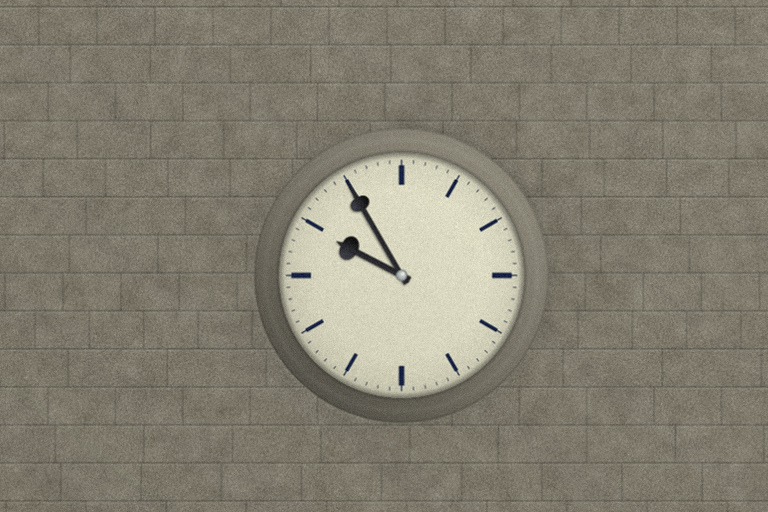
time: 9:55
